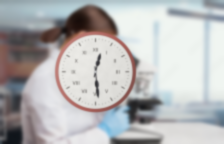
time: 12:29
